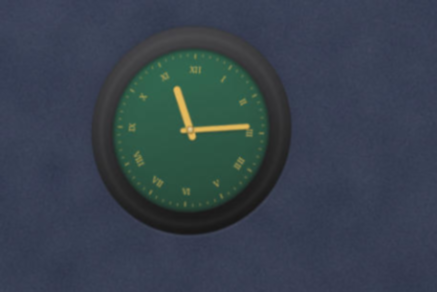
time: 11:14
